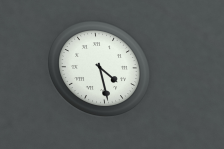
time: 4:29
